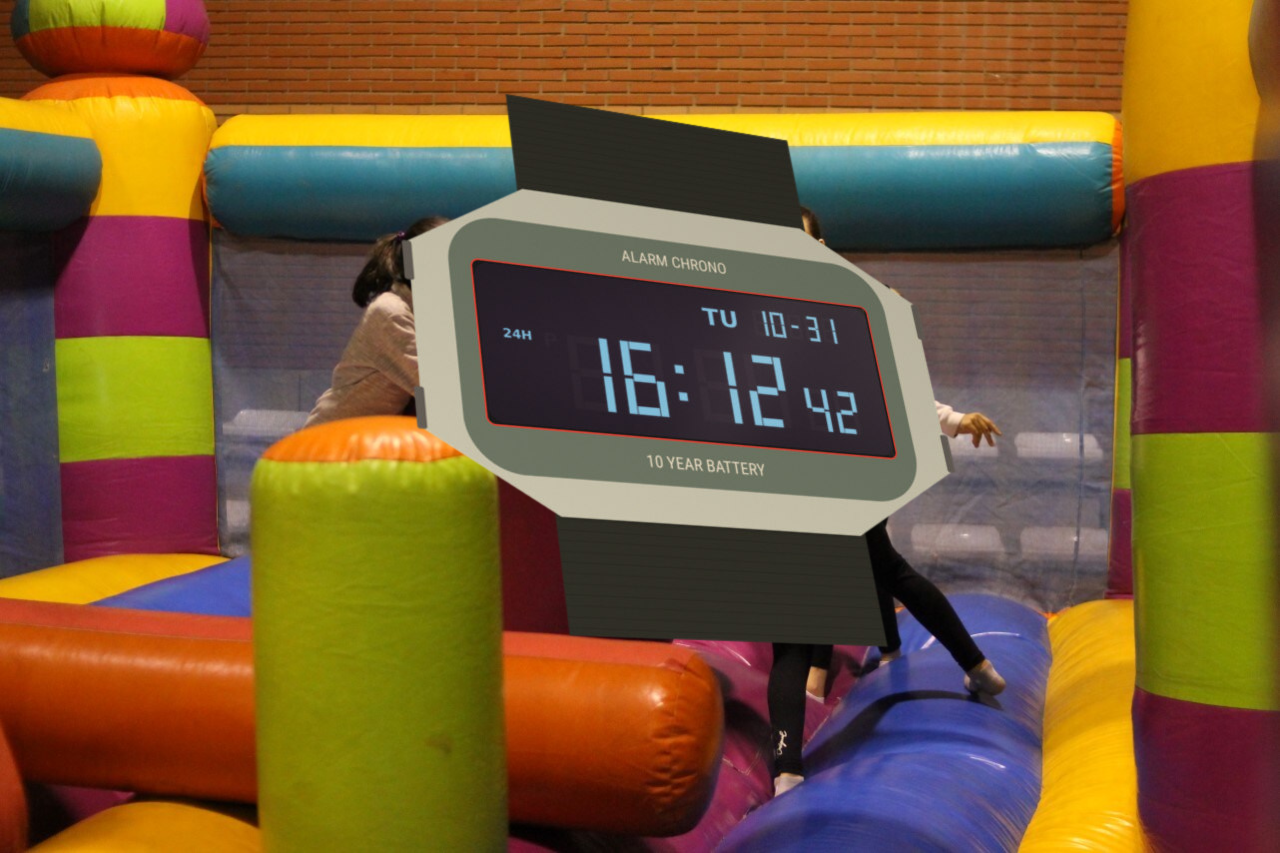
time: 16:12:42
